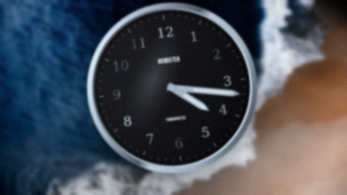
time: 4:17
